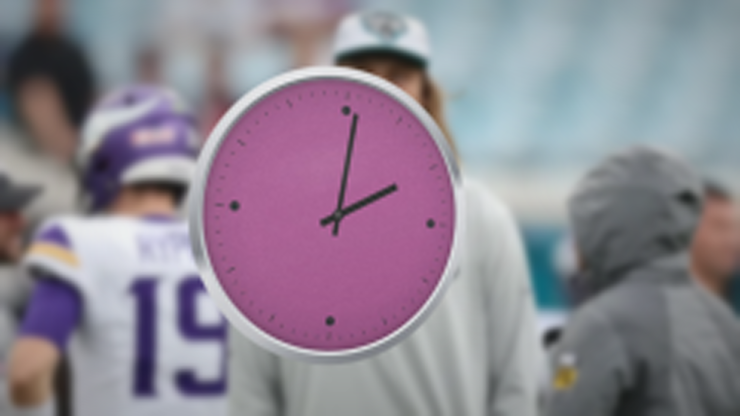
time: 2:01
